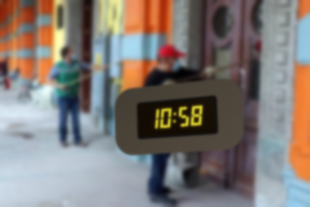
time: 10:58
